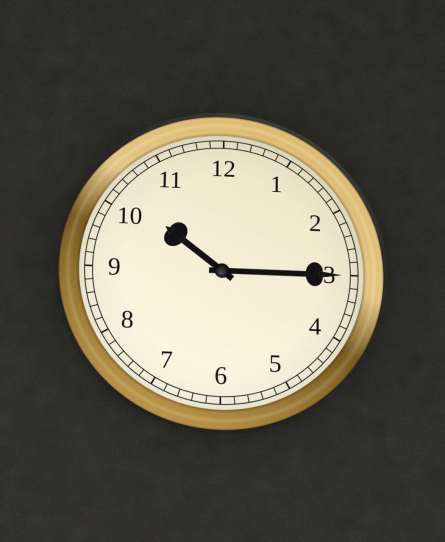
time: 10:15
